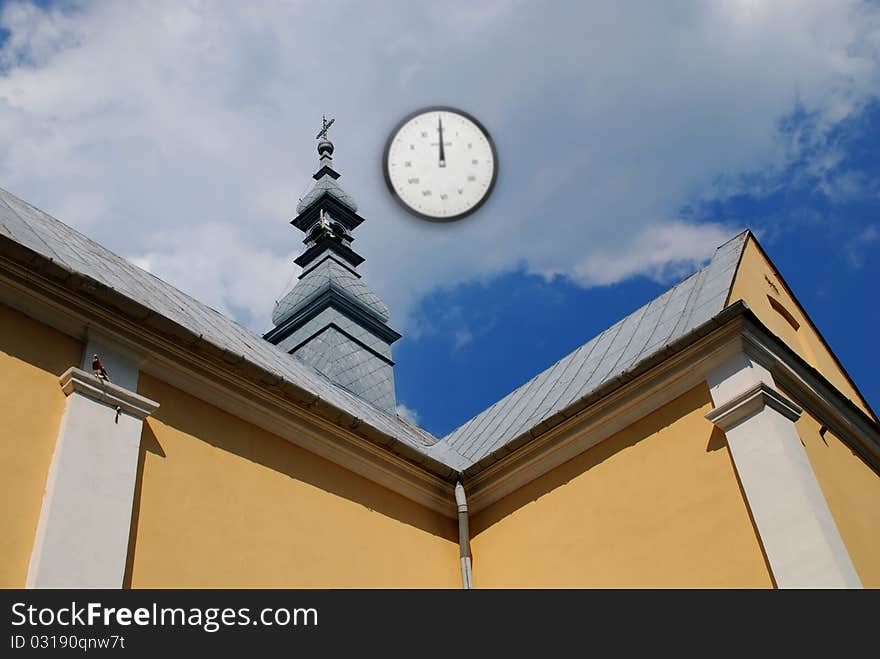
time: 12:00
